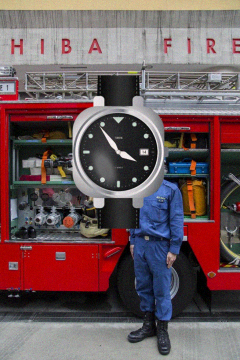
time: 3:54
